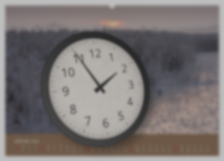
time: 1:55
